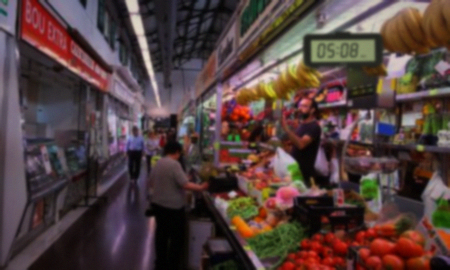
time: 5:08
